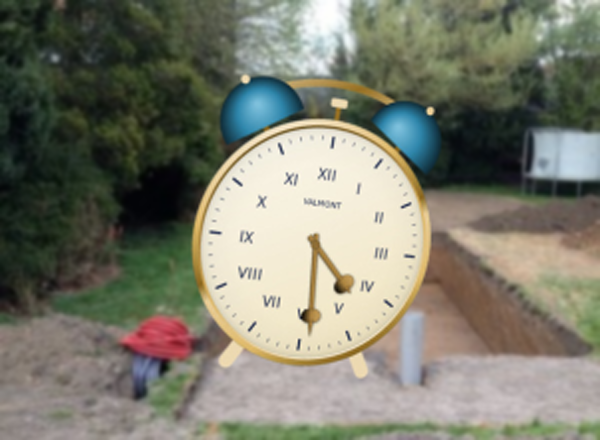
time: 4:29
